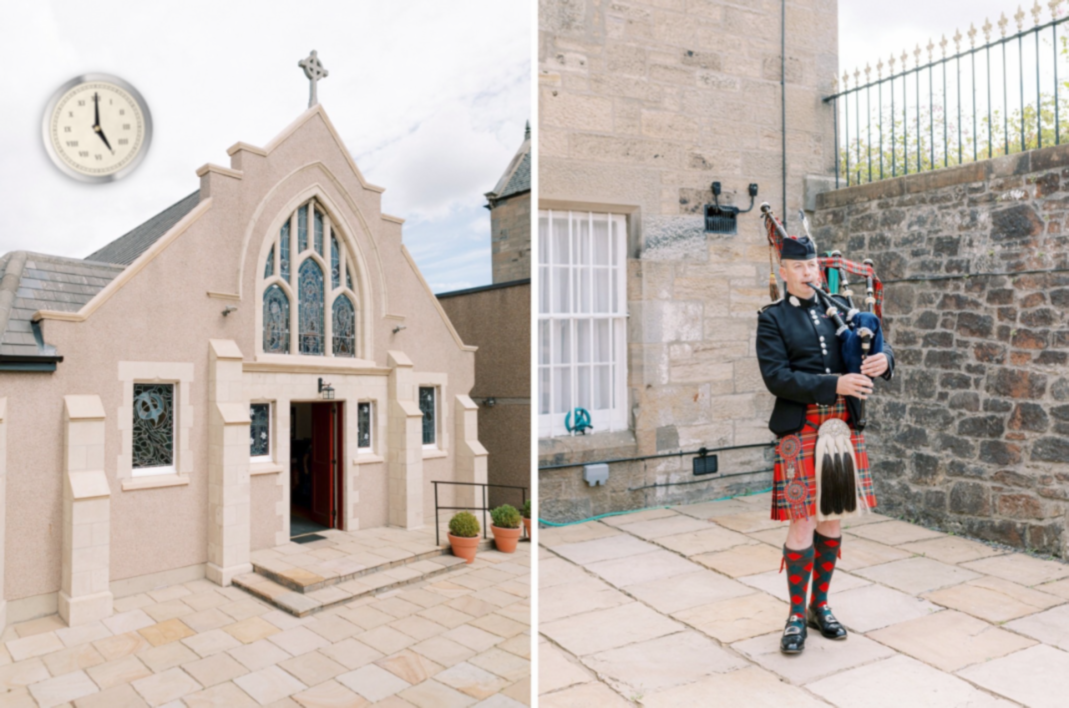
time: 5:00
